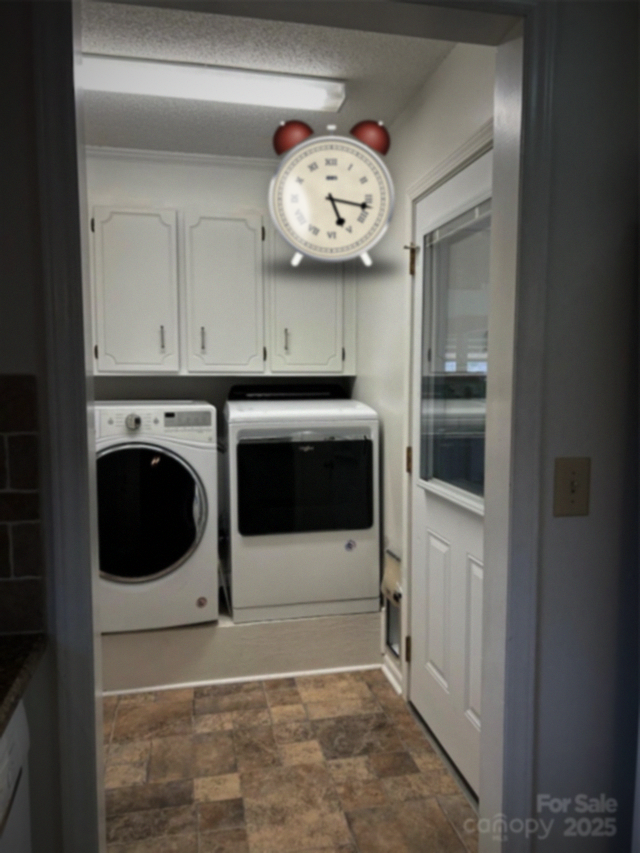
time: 5:17
